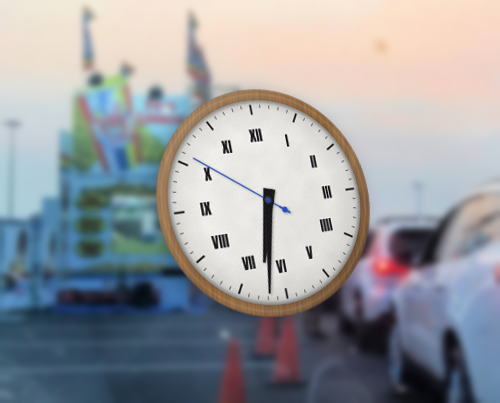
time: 6:31:51
